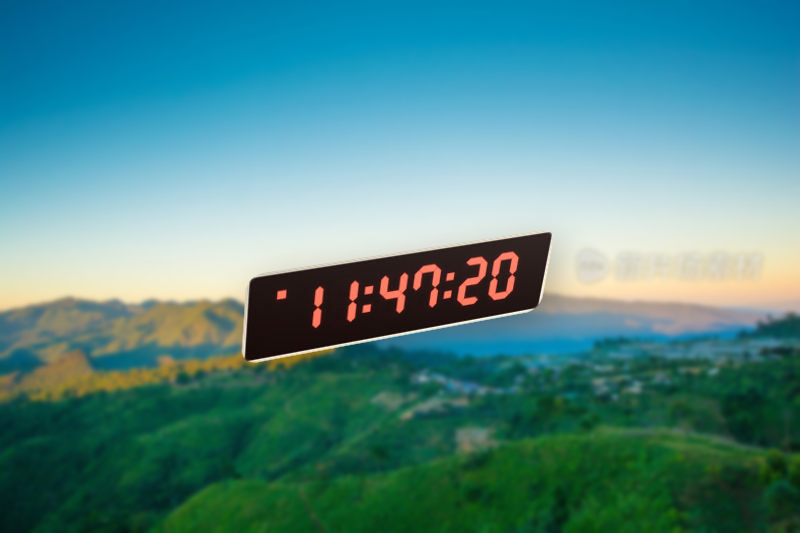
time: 11:47:20
